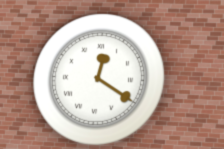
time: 12:20
